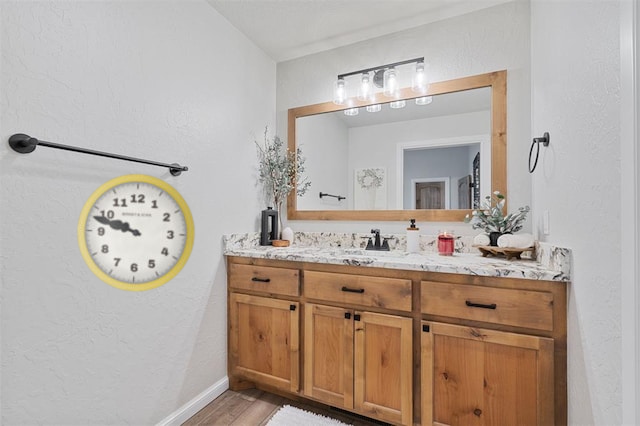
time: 9:48
